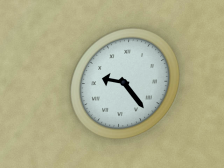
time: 9:23
